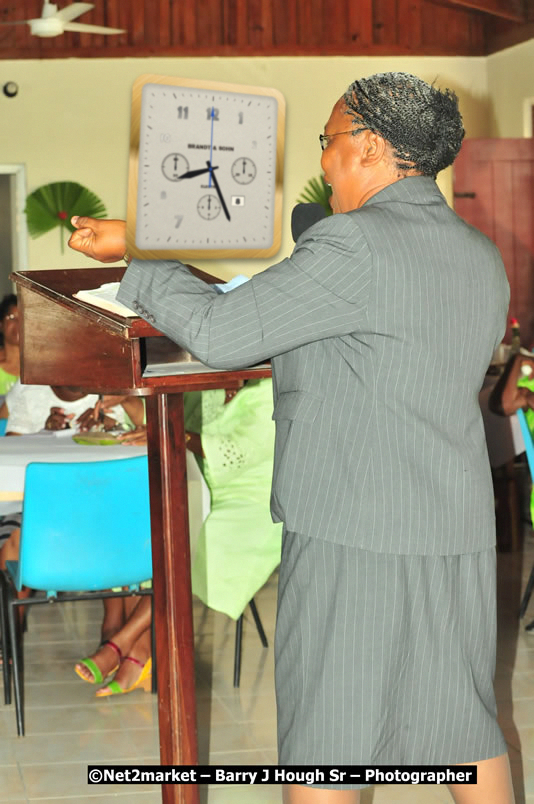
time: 8:26
